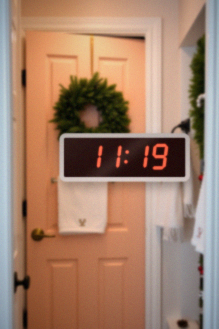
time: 11:19
